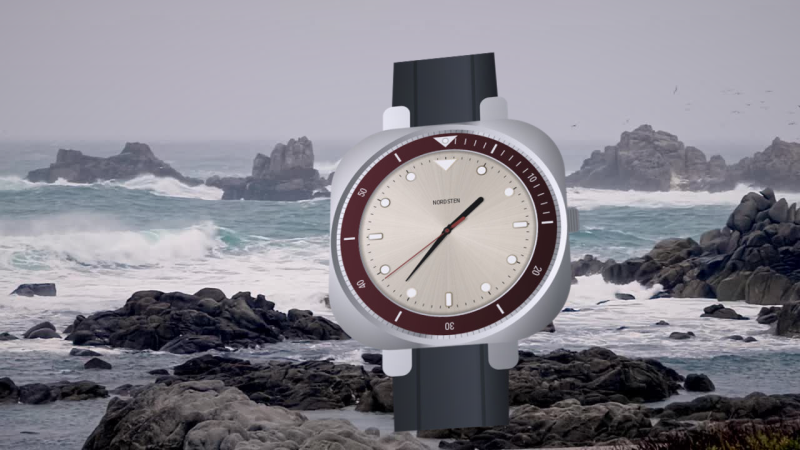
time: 1:36:39
